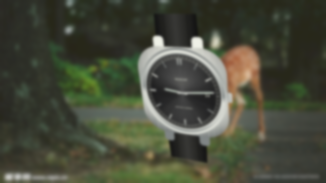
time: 9:14
